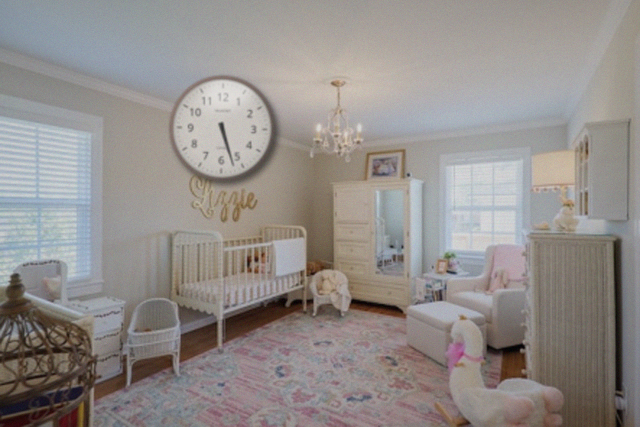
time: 5:27
